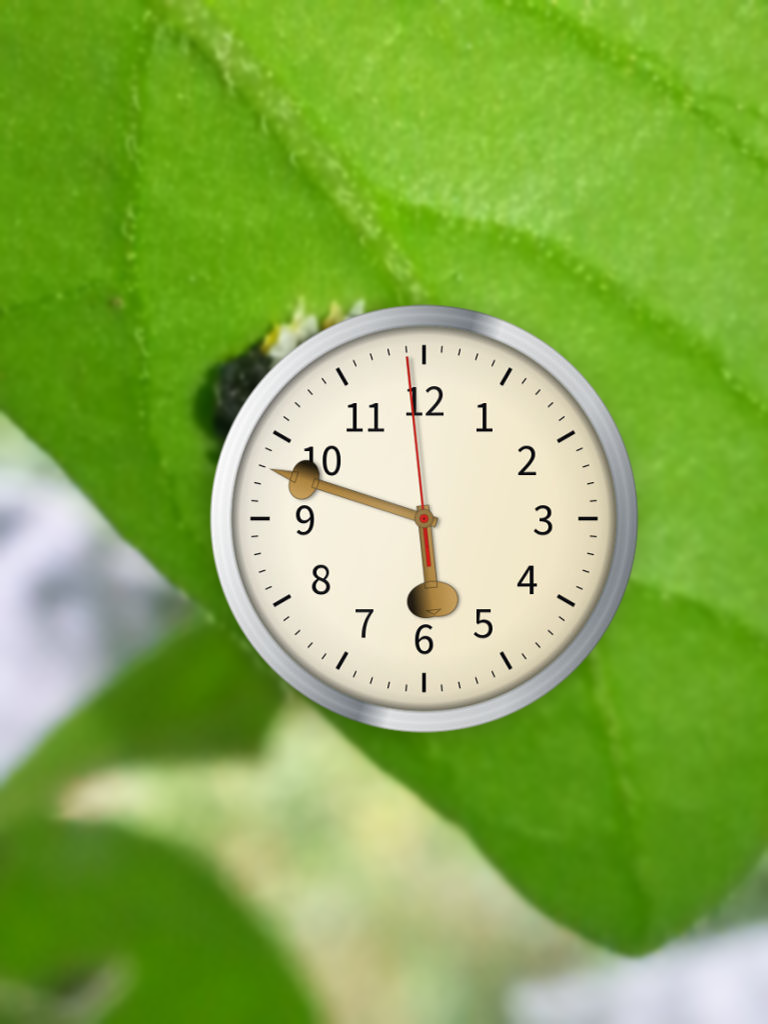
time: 5:47:59
